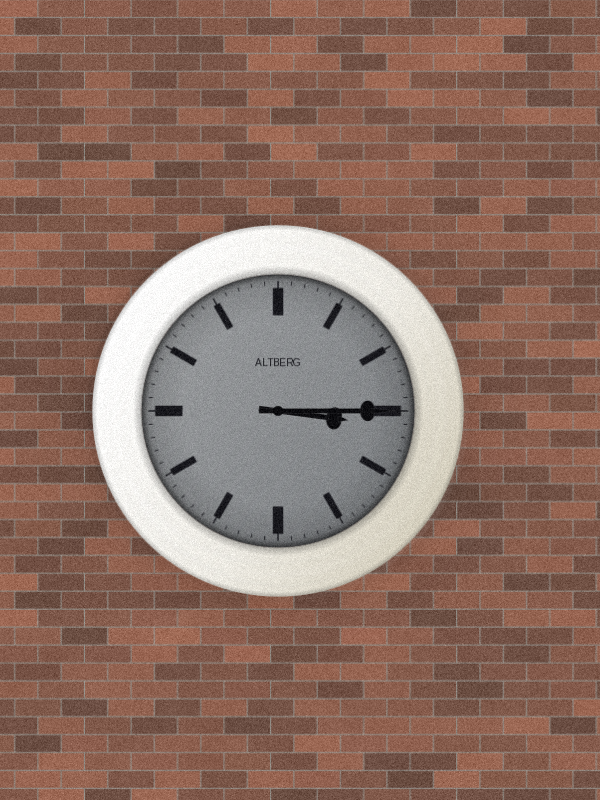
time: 3:15
